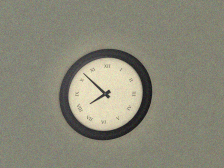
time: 7:52
